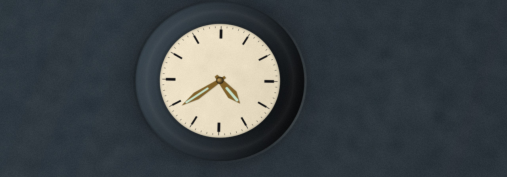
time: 4:39
